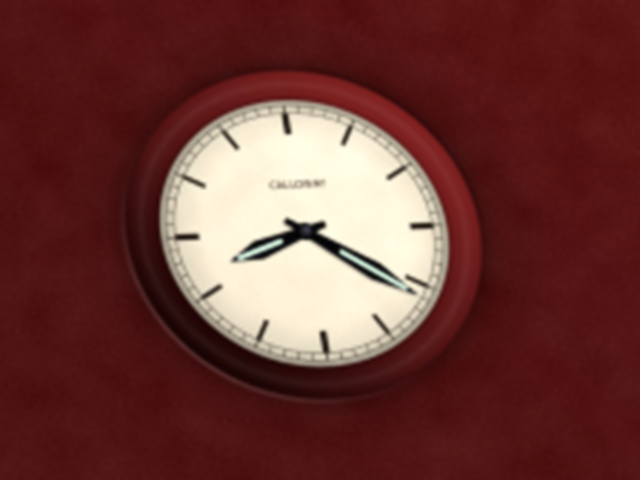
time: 8:21
